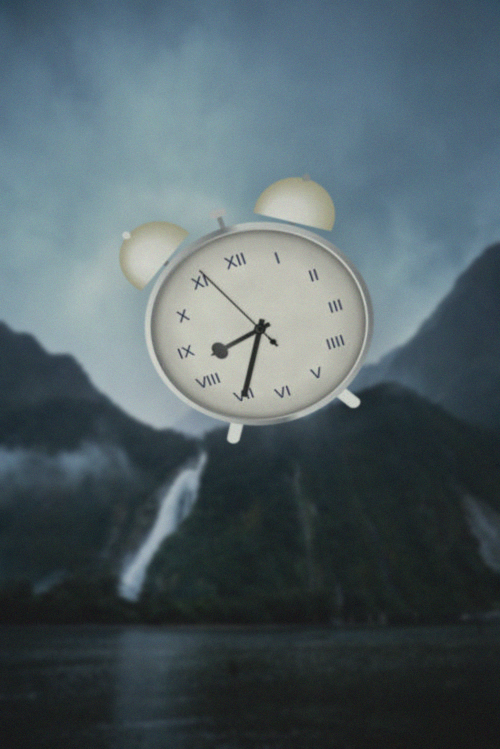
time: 8:34:56
